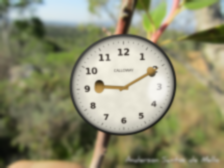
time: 9:10
